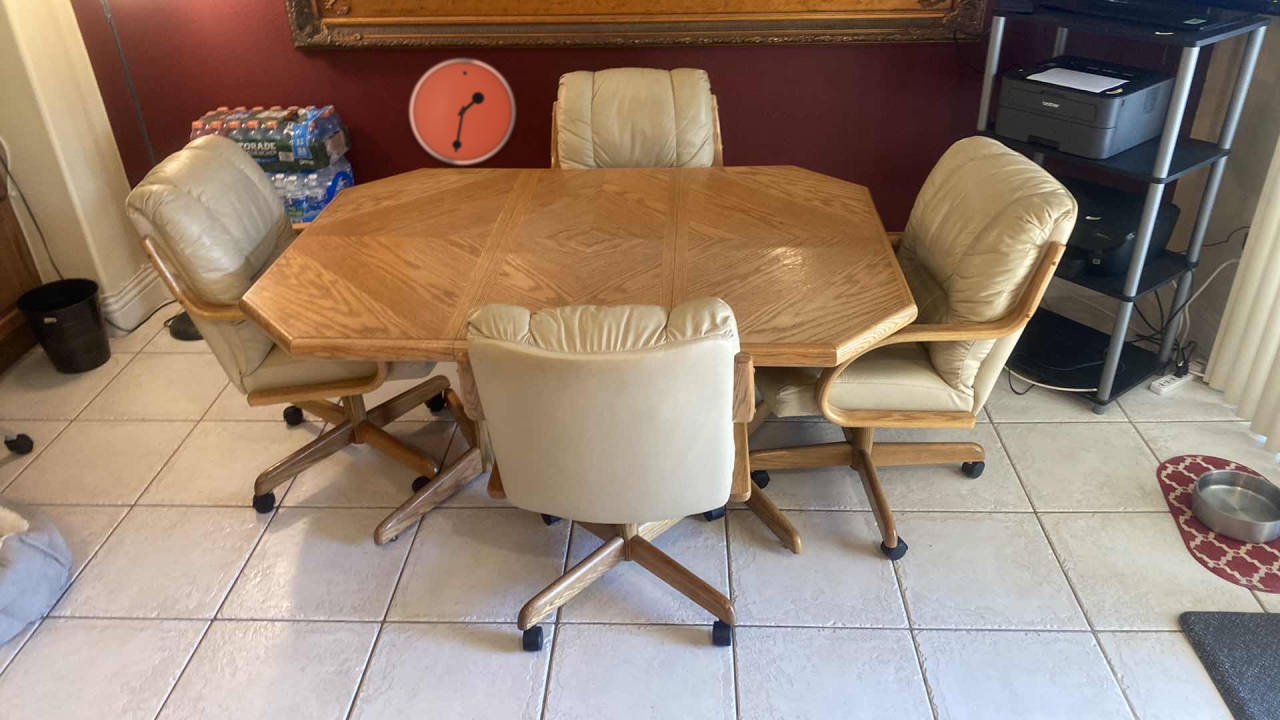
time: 1:31
